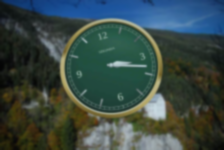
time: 3:18
